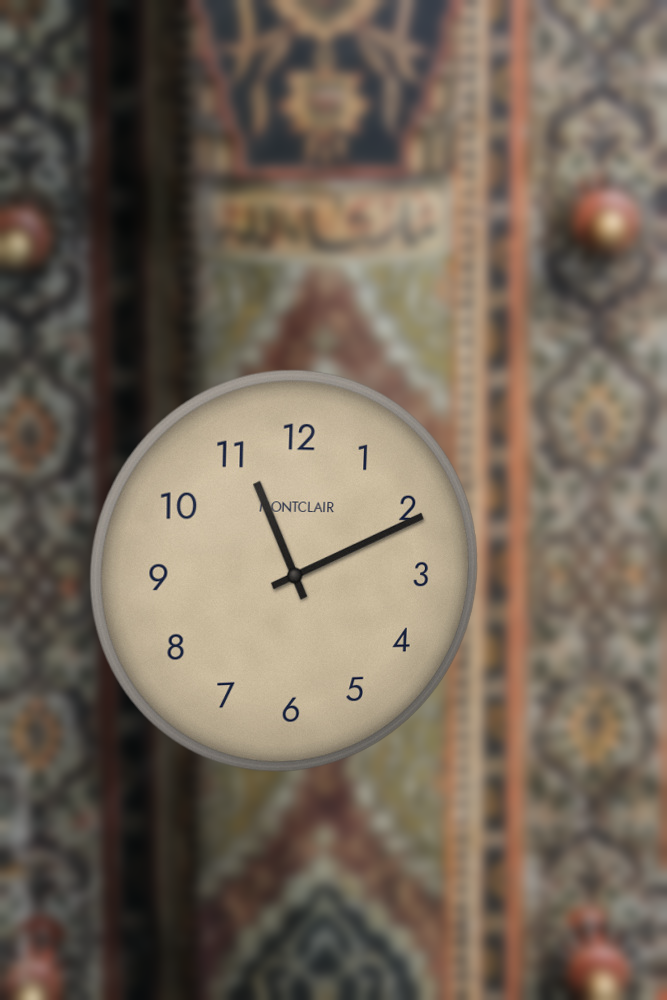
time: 11:11
